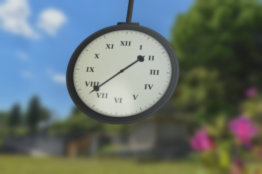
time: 1:38
